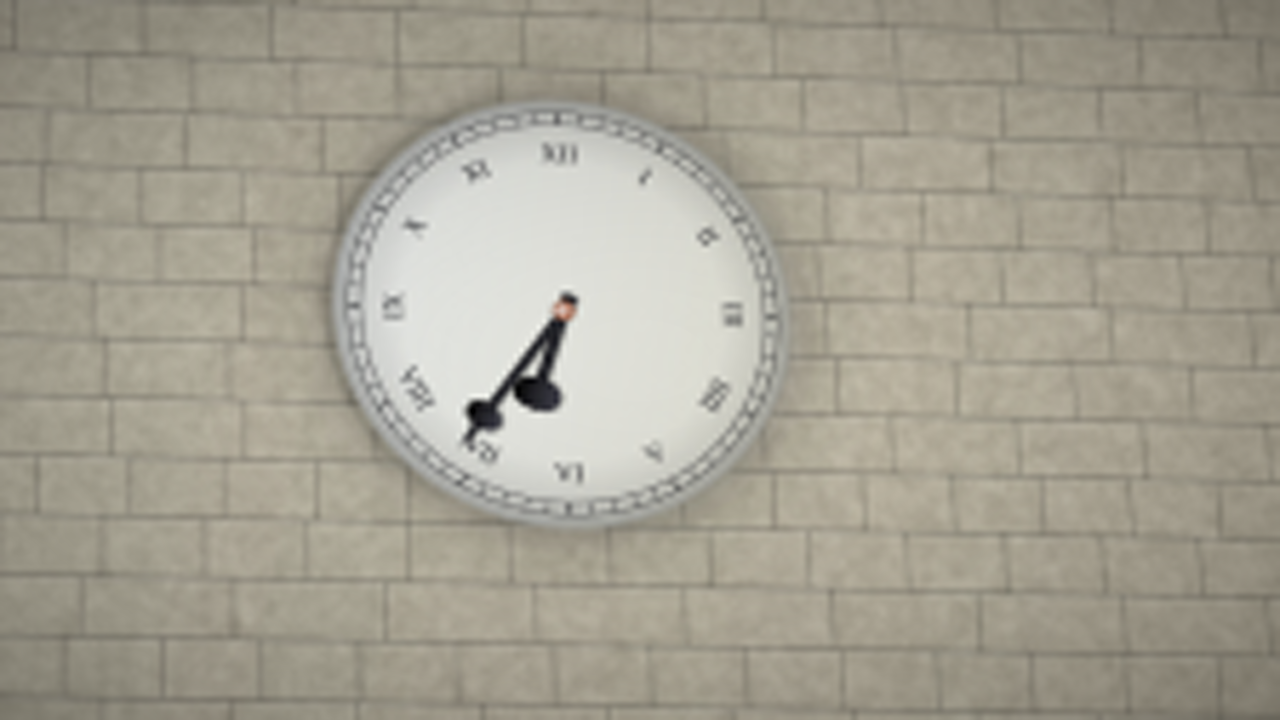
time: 6:36
